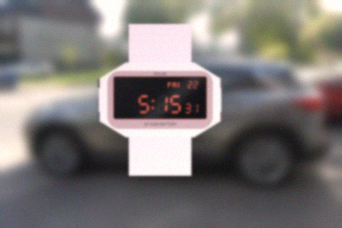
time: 5:15
